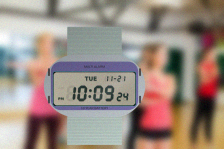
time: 10:09:24
